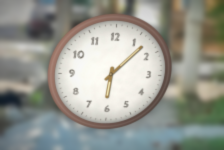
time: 6:07
